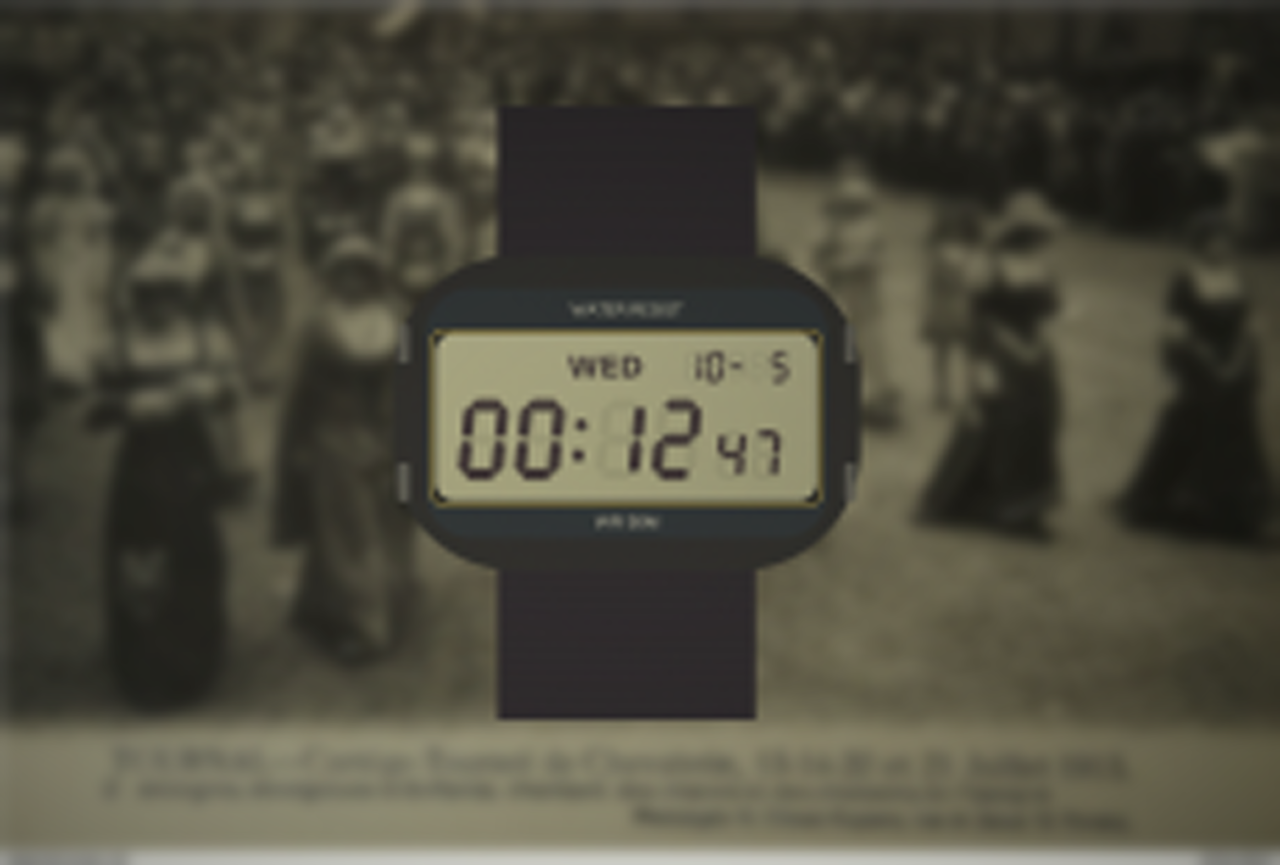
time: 0:12:47
